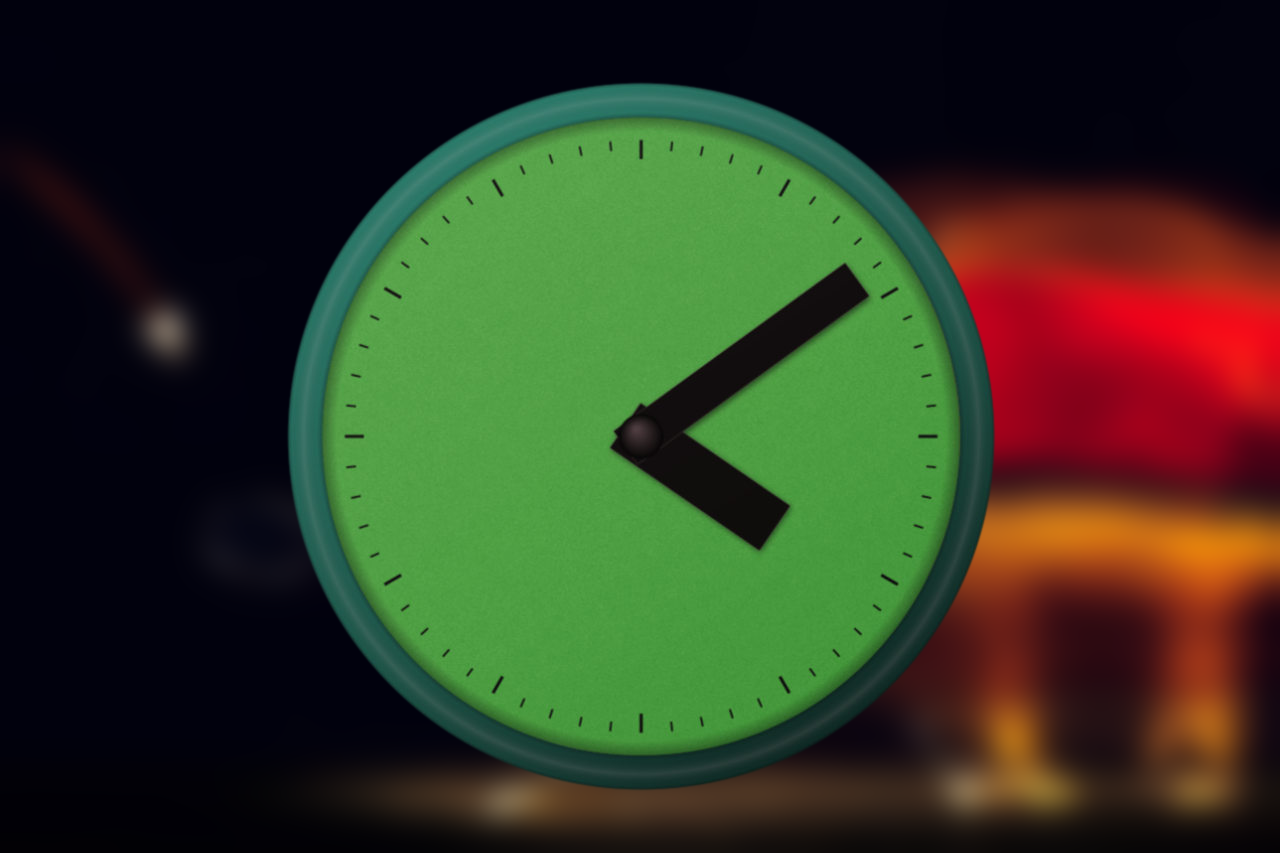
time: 4:09
